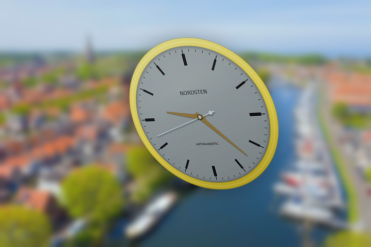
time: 9:22:42
